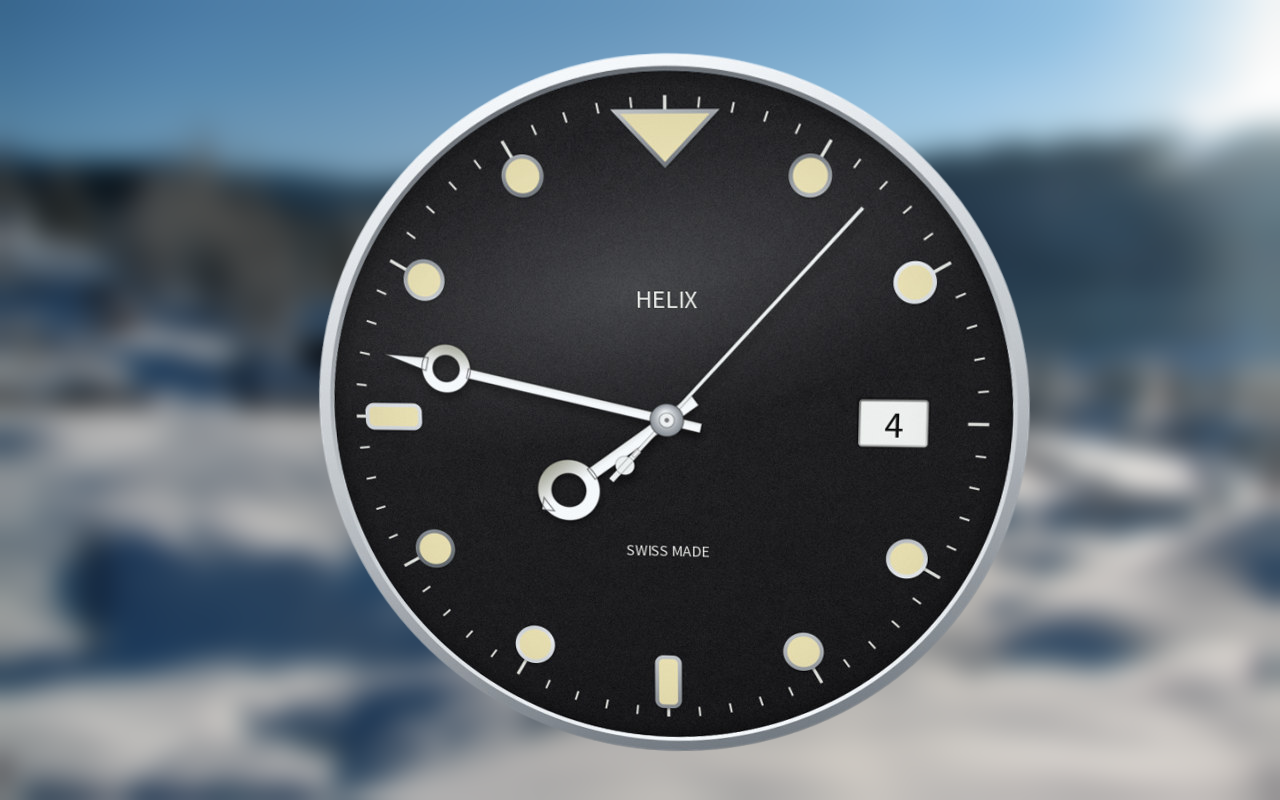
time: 7:47:07
